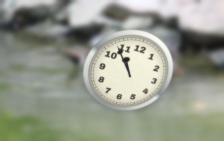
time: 10:53
